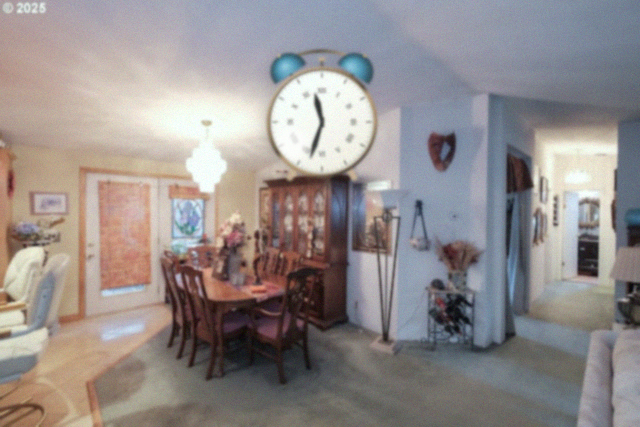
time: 11:33
